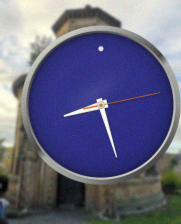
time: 8:27:13
